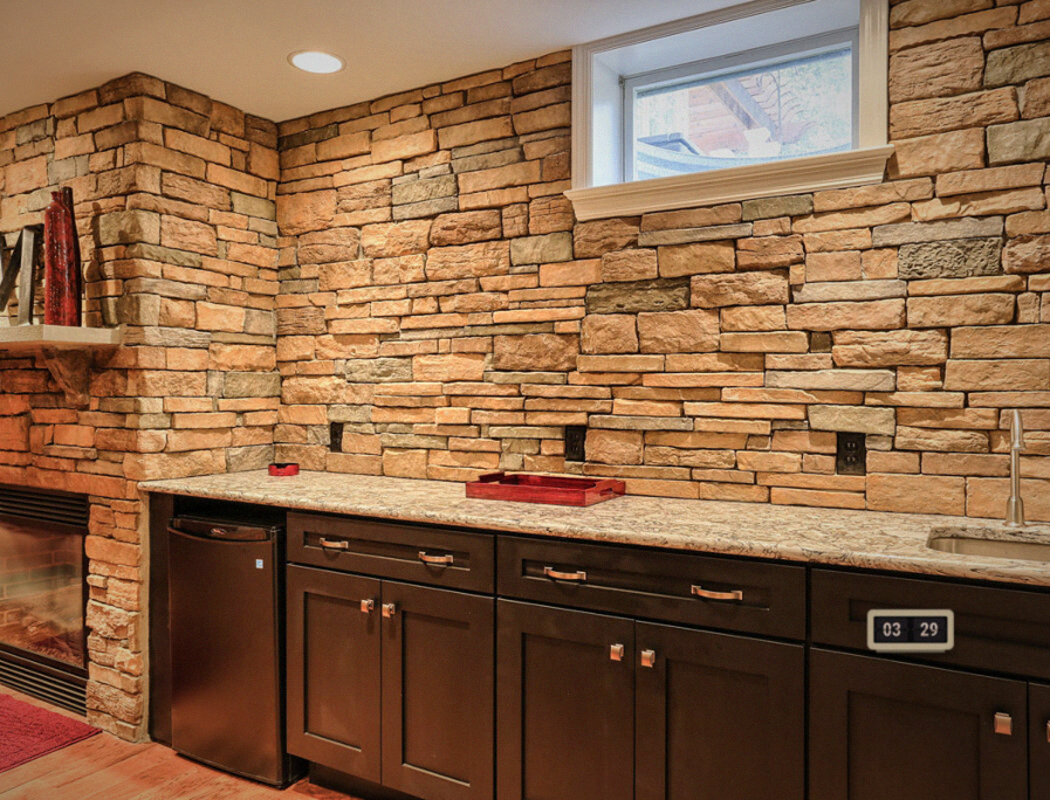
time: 3:29
